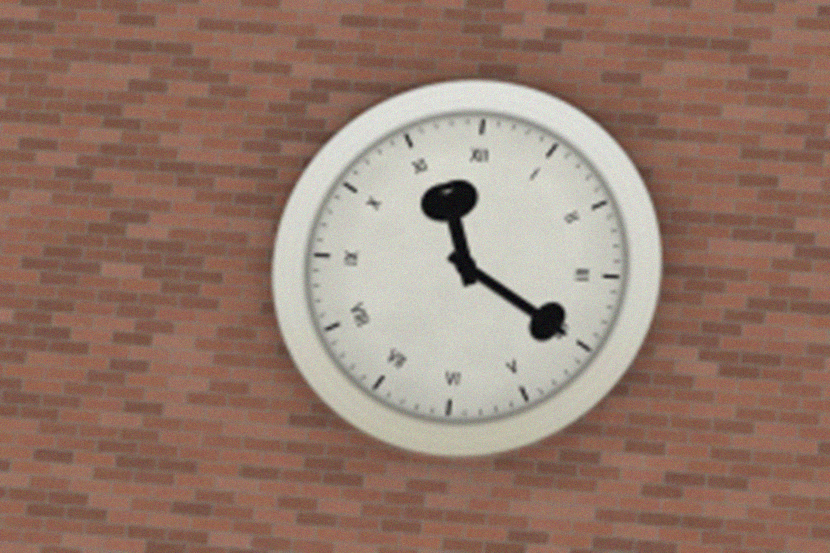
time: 11:20
